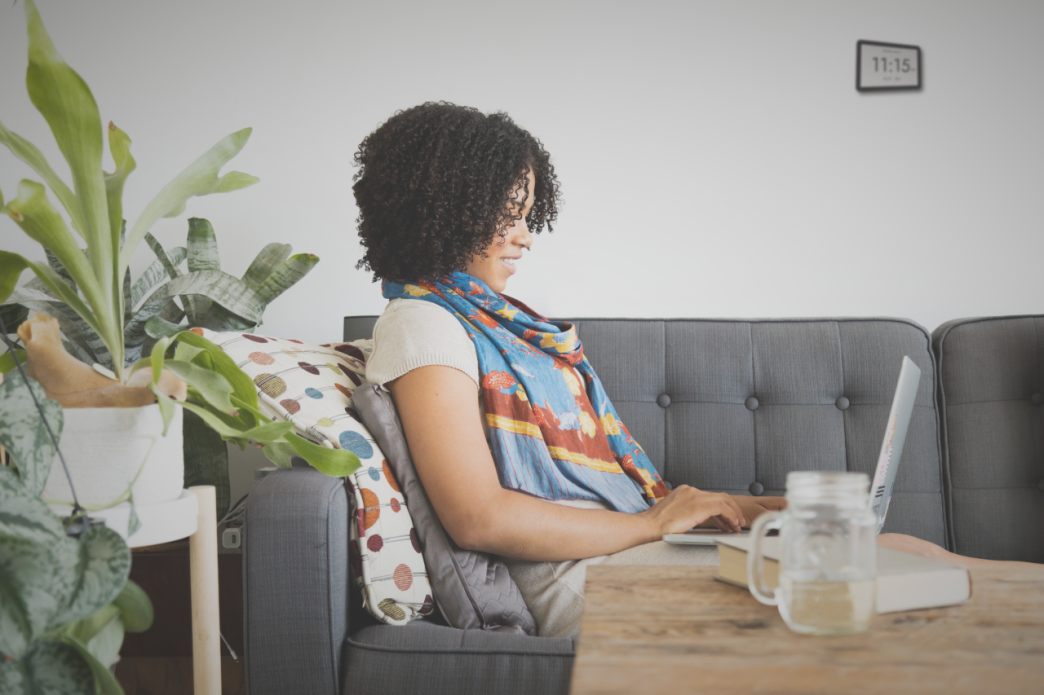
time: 11:15
